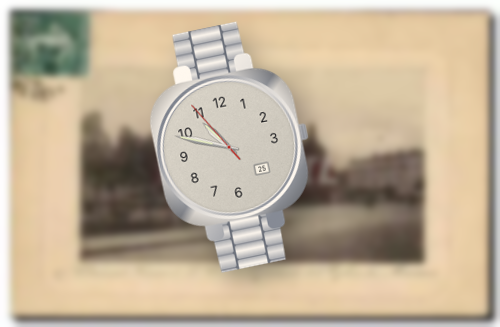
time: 10:48:55
